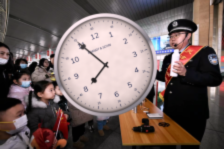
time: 7:55
